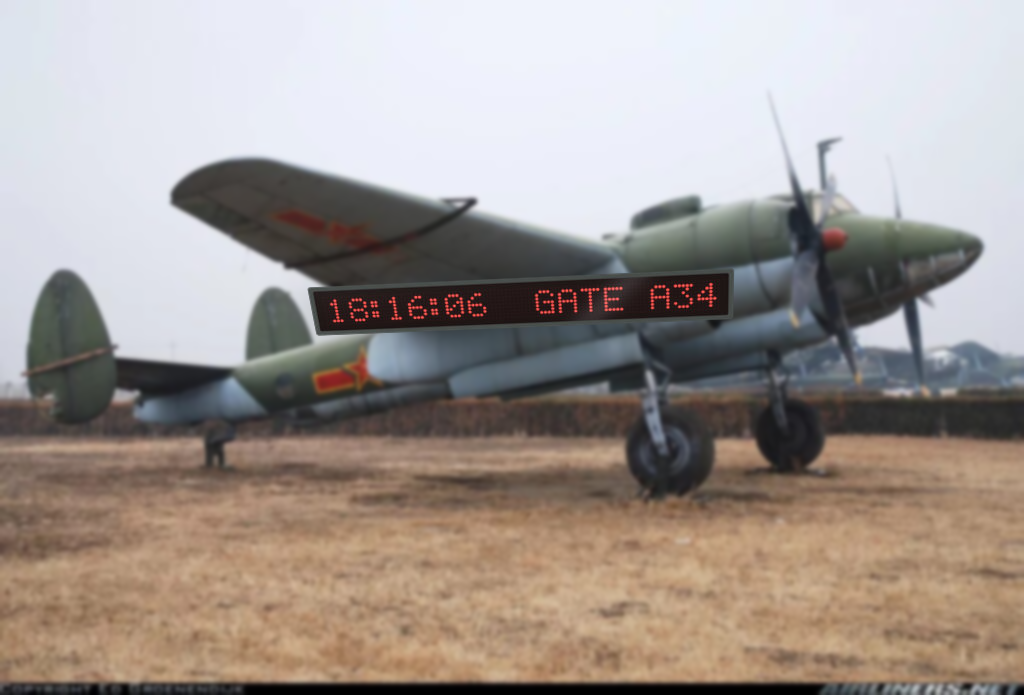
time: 18:16:06
